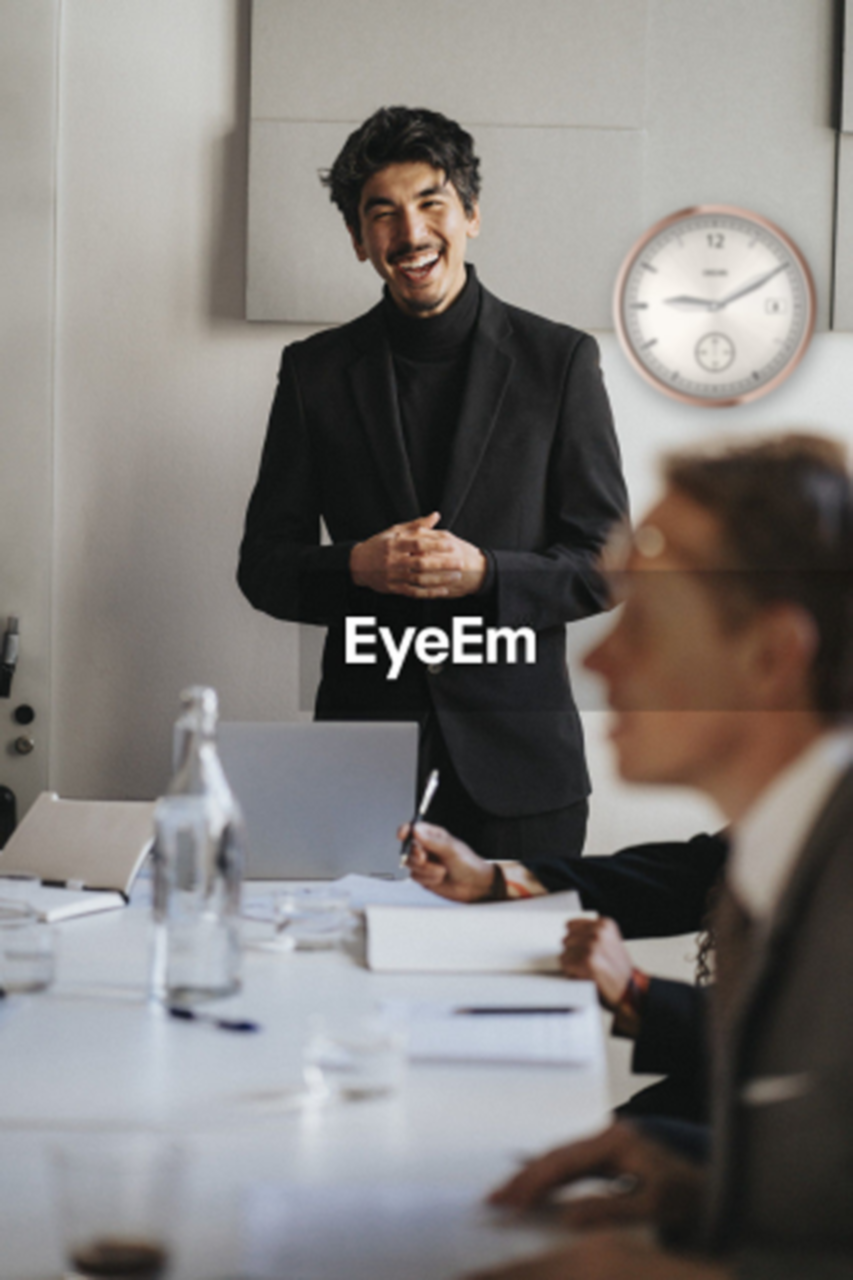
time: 9:10
